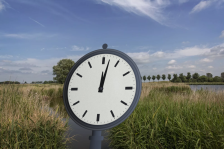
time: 12:02
